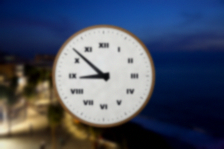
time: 8:52
